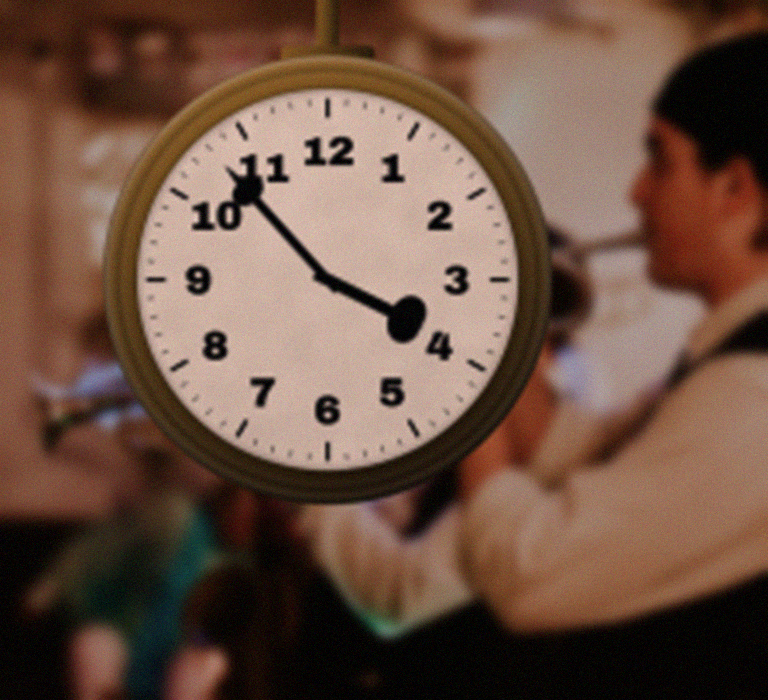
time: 3:53
